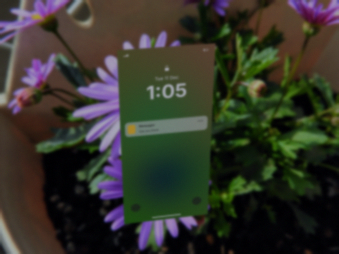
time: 1:05
